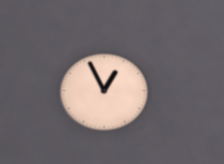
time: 12:56
